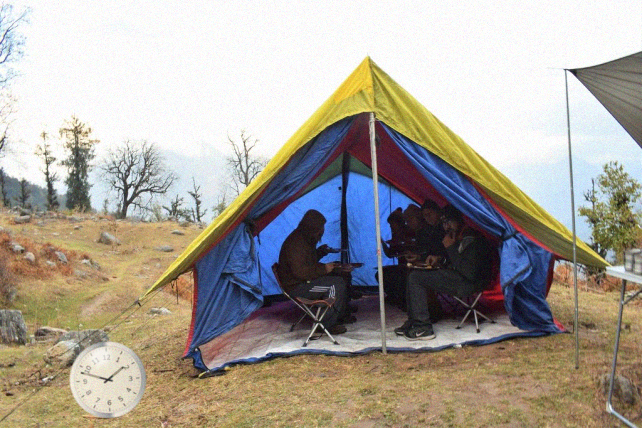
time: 1:48
